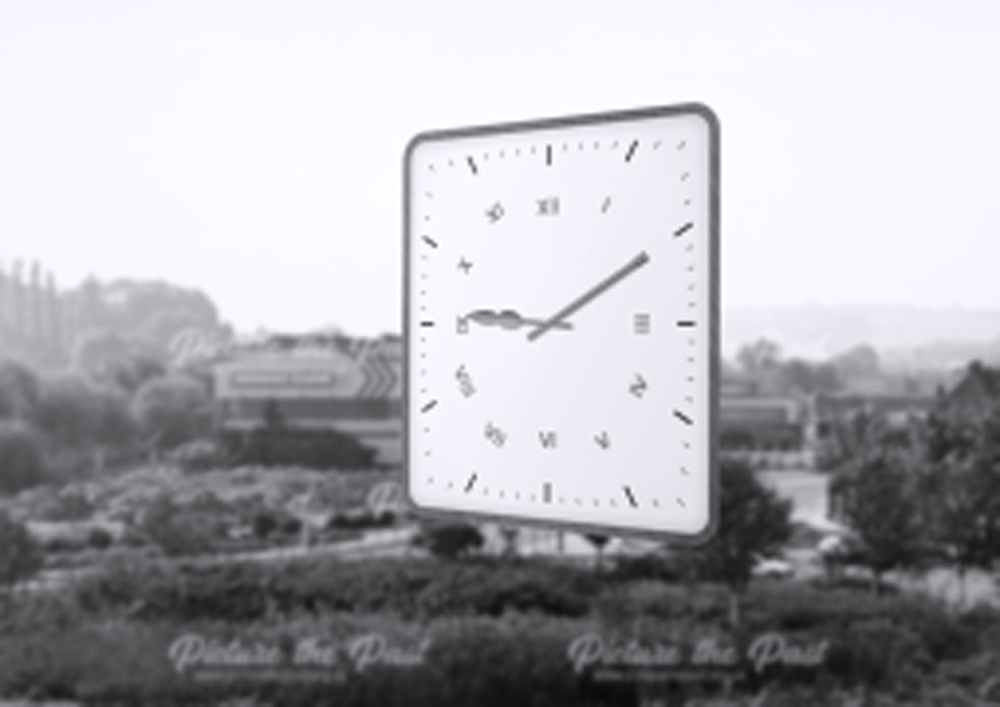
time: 9:10
